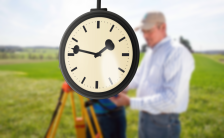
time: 1:47
